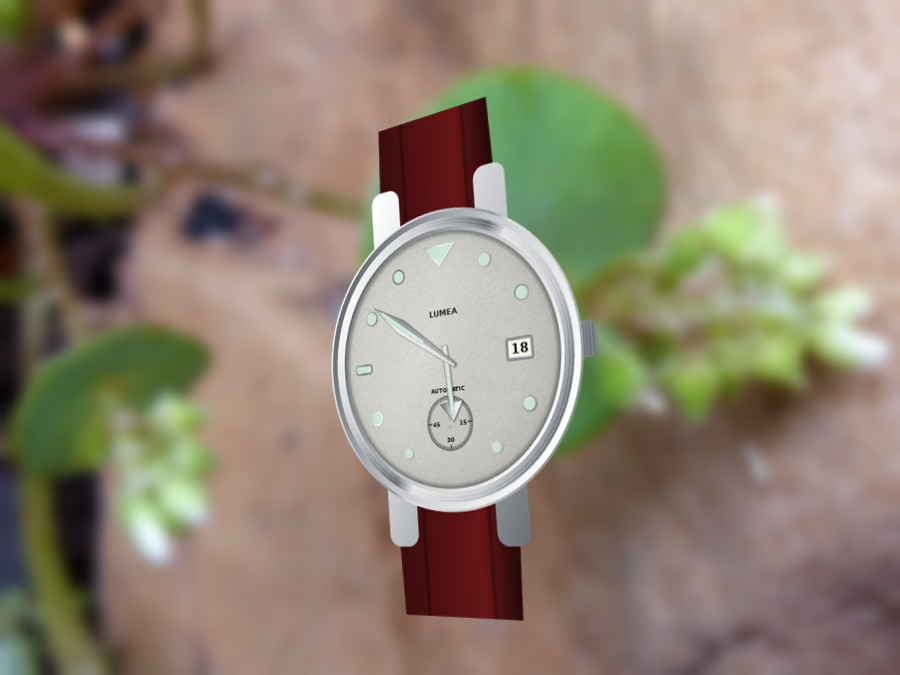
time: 5:51
